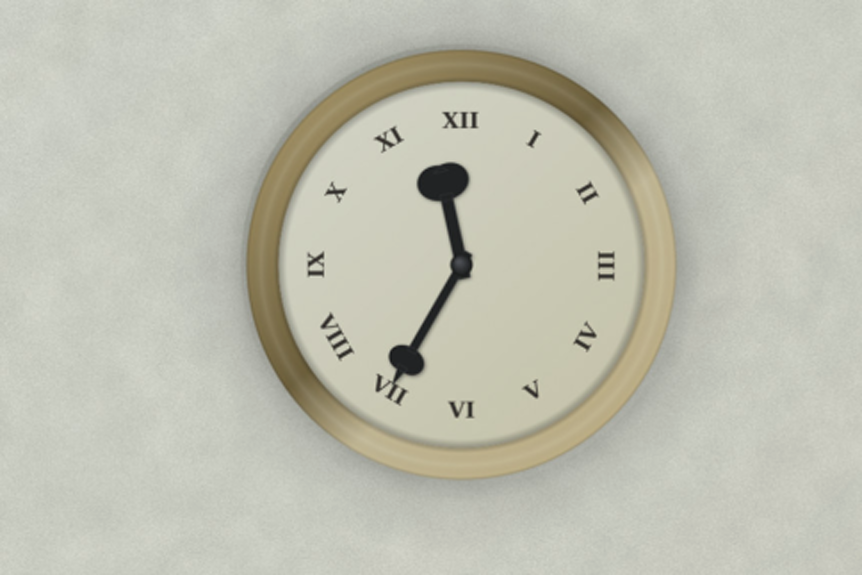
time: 11:35
